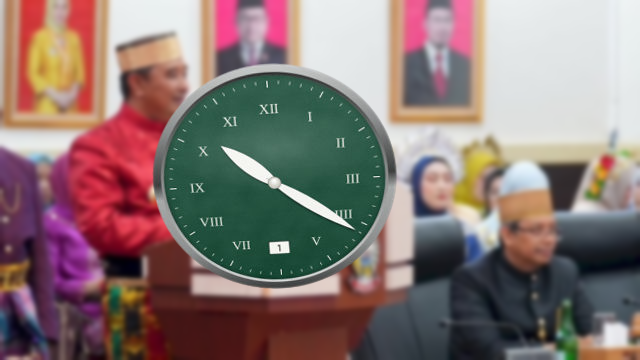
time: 10:21
